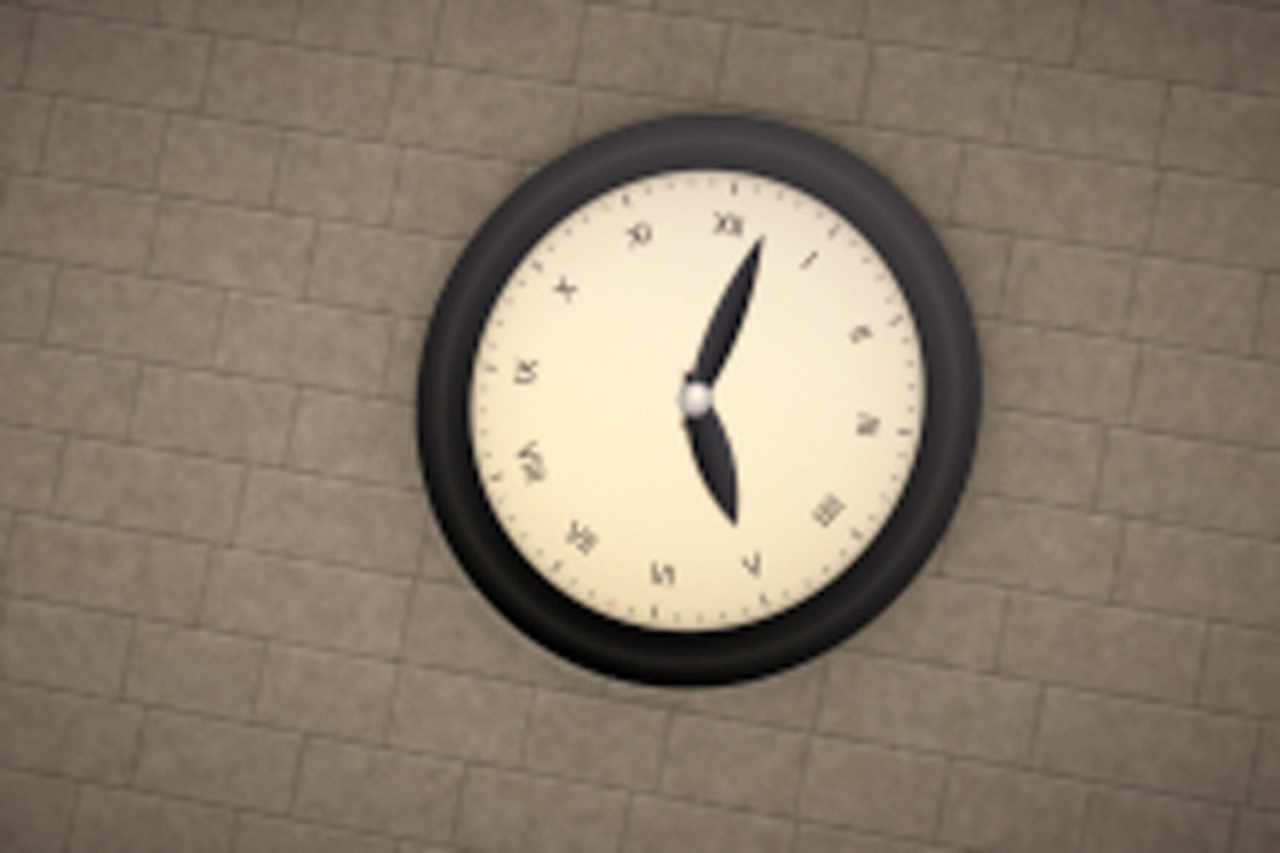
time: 5:02
